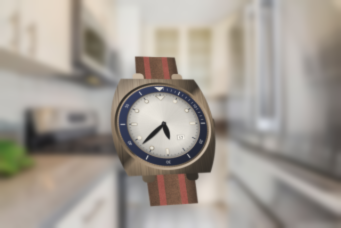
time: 5:38
